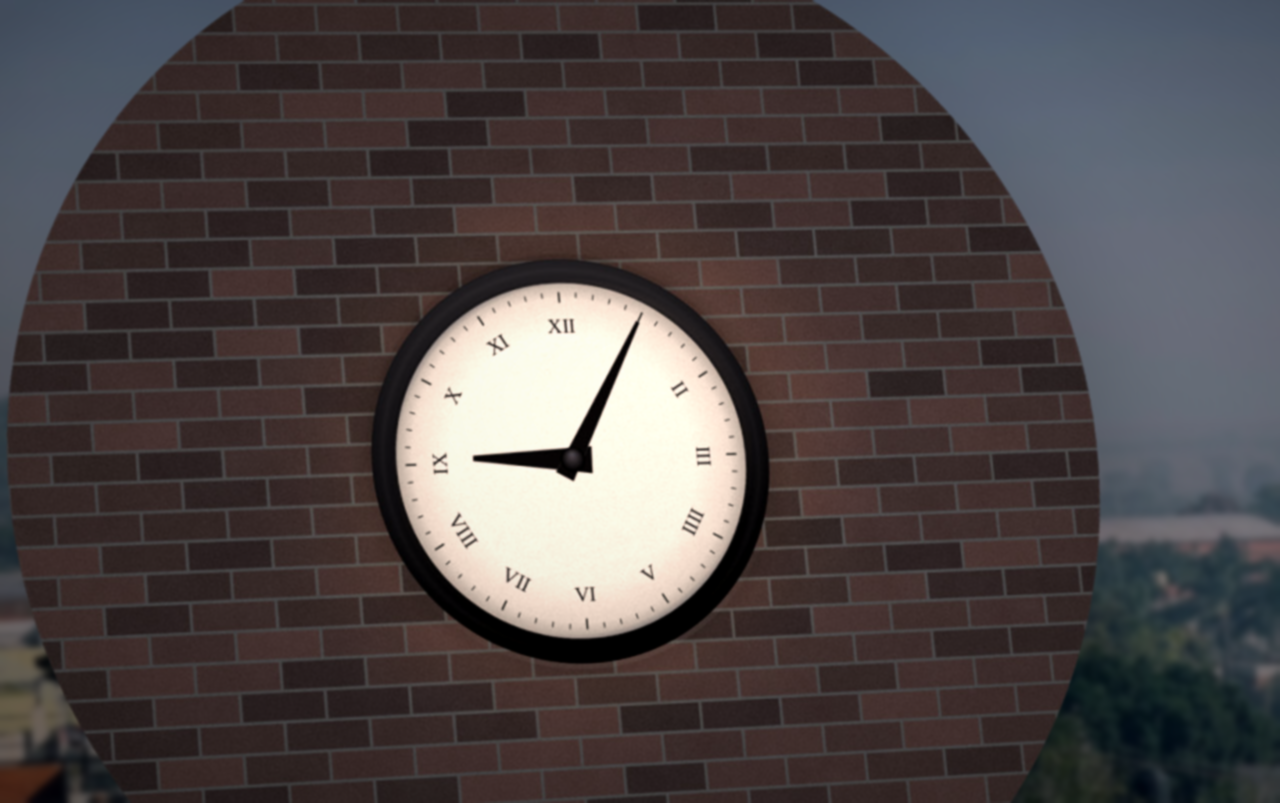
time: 9:05
